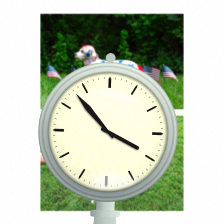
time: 3:53
